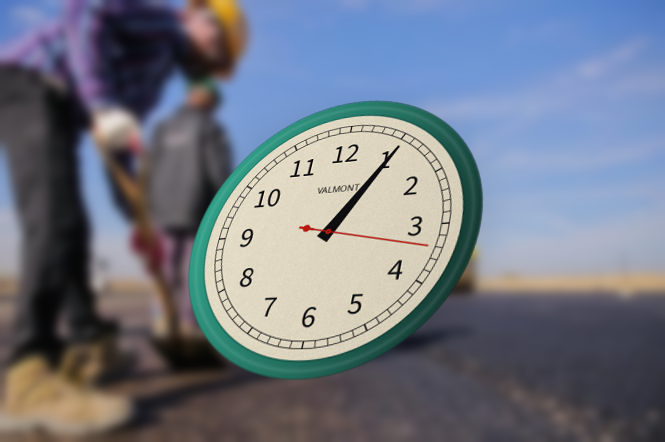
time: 1:05:17
